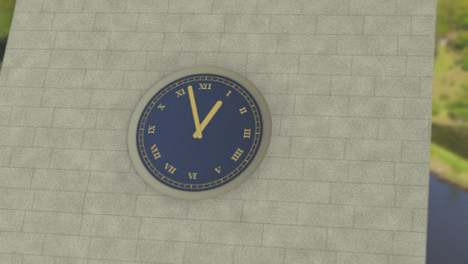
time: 12:57
